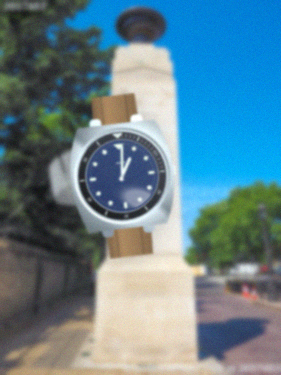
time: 1:01
